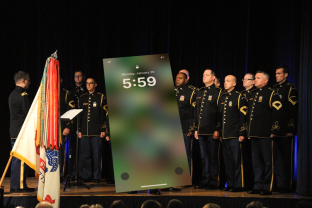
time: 5:59
